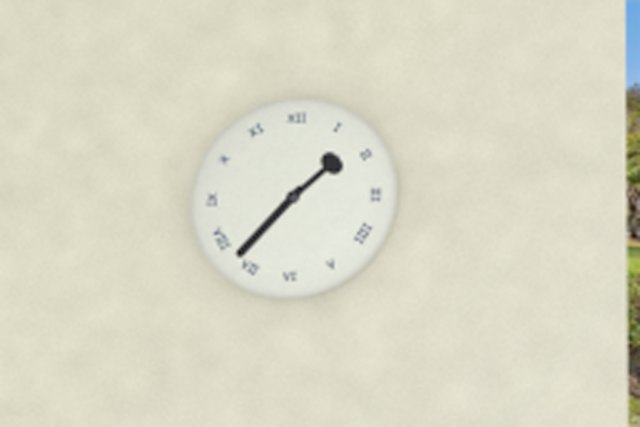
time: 1:37
